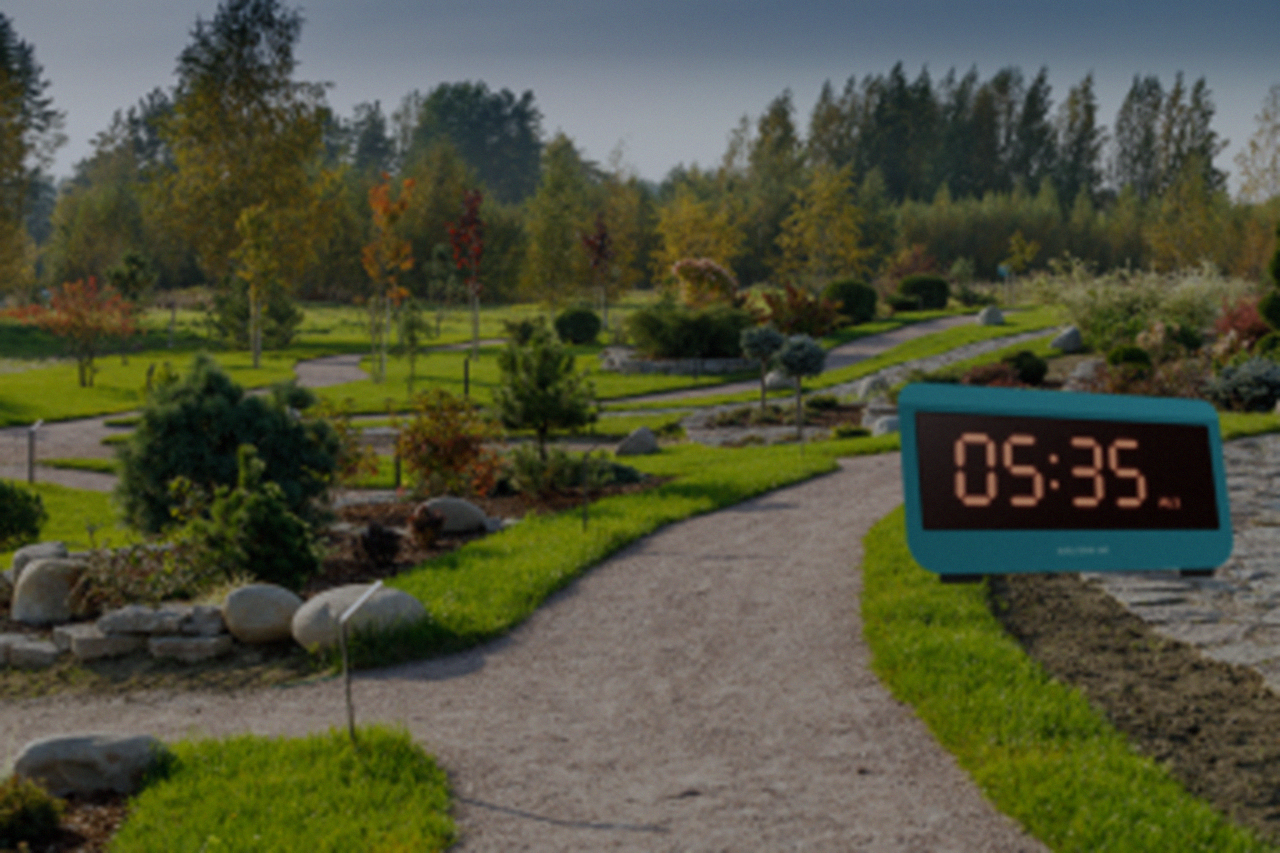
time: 5:35
